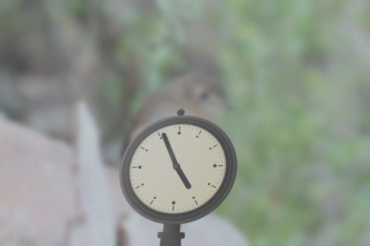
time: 4:56
